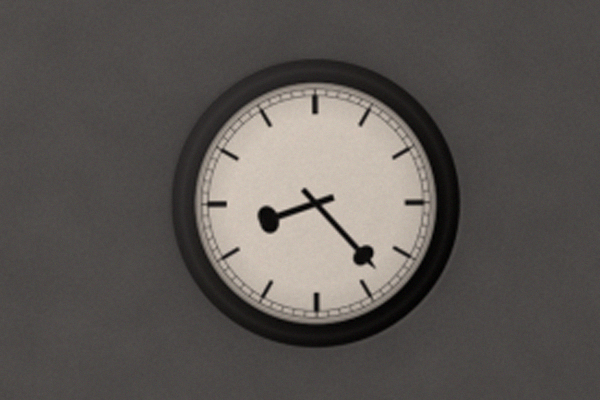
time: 8:23
